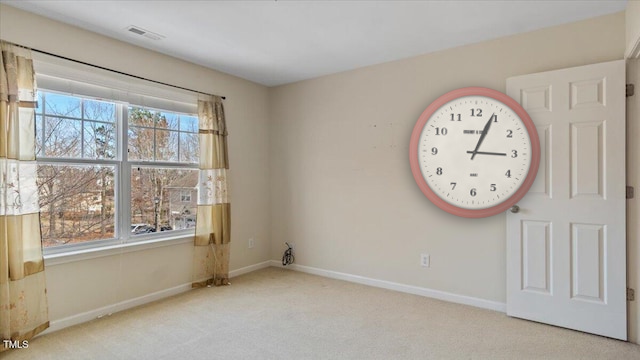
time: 3:04
